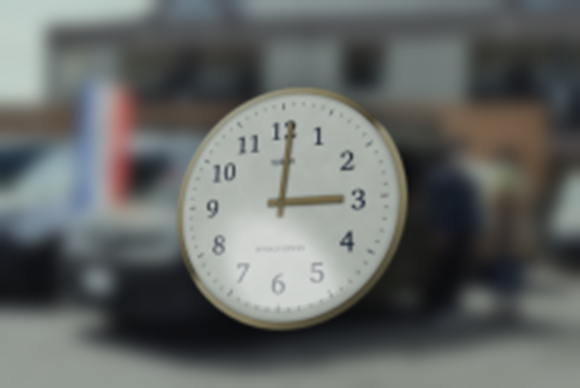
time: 3:01
